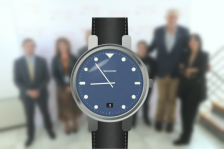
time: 8:54
